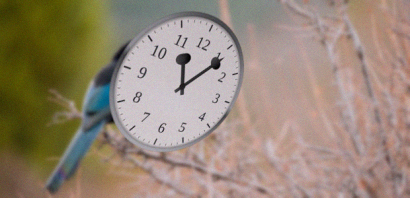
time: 11:06
